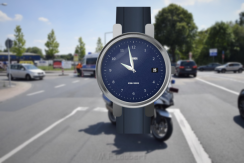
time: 9:58
